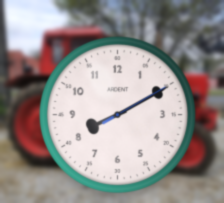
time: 8:10:10
